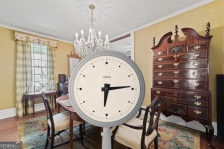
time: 6:14
